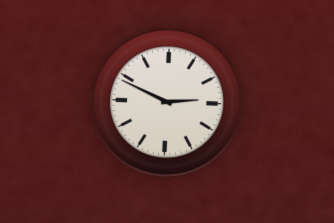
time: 2:49
